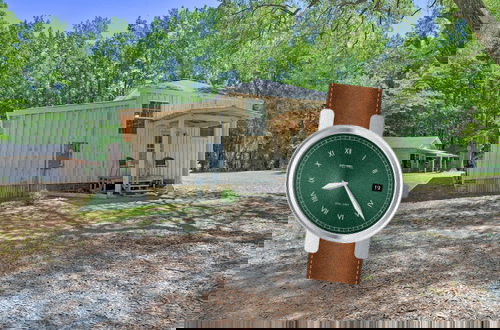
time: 8:24
